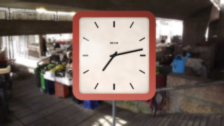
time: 7:13
